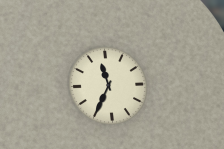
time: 11:35
